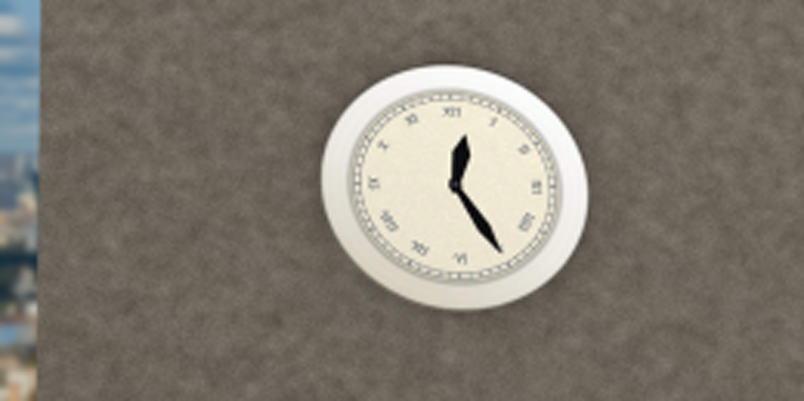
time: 12:25
